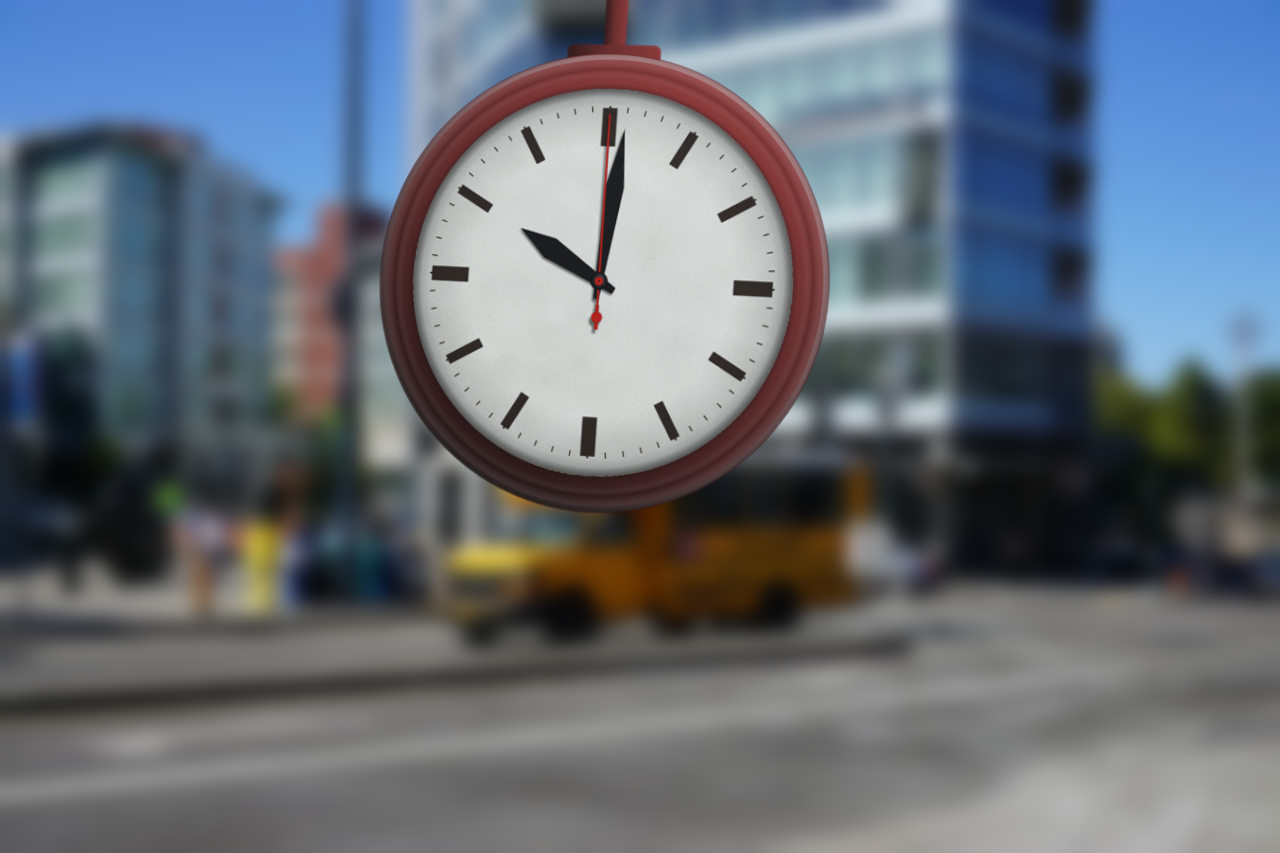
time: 10:01:00
